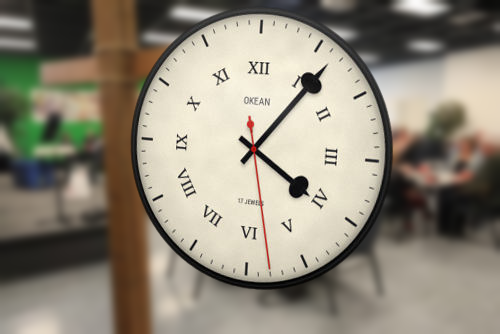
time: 4:06:28
